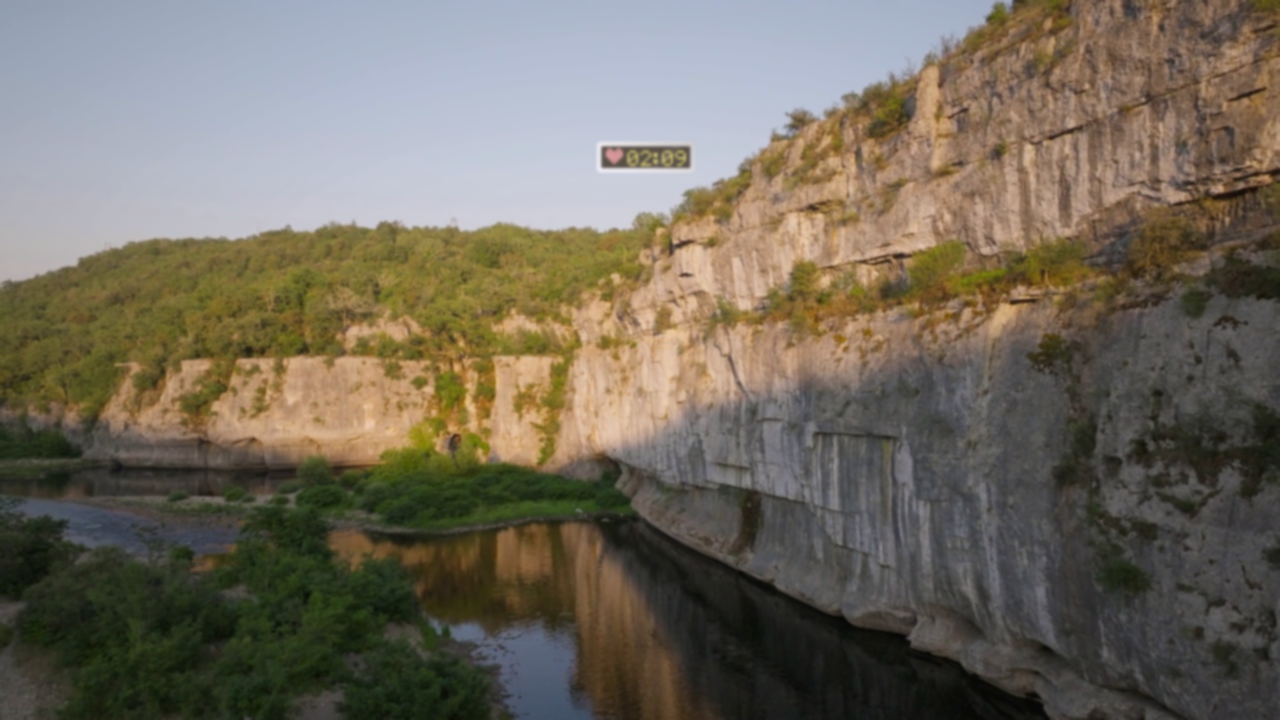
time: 2:09
